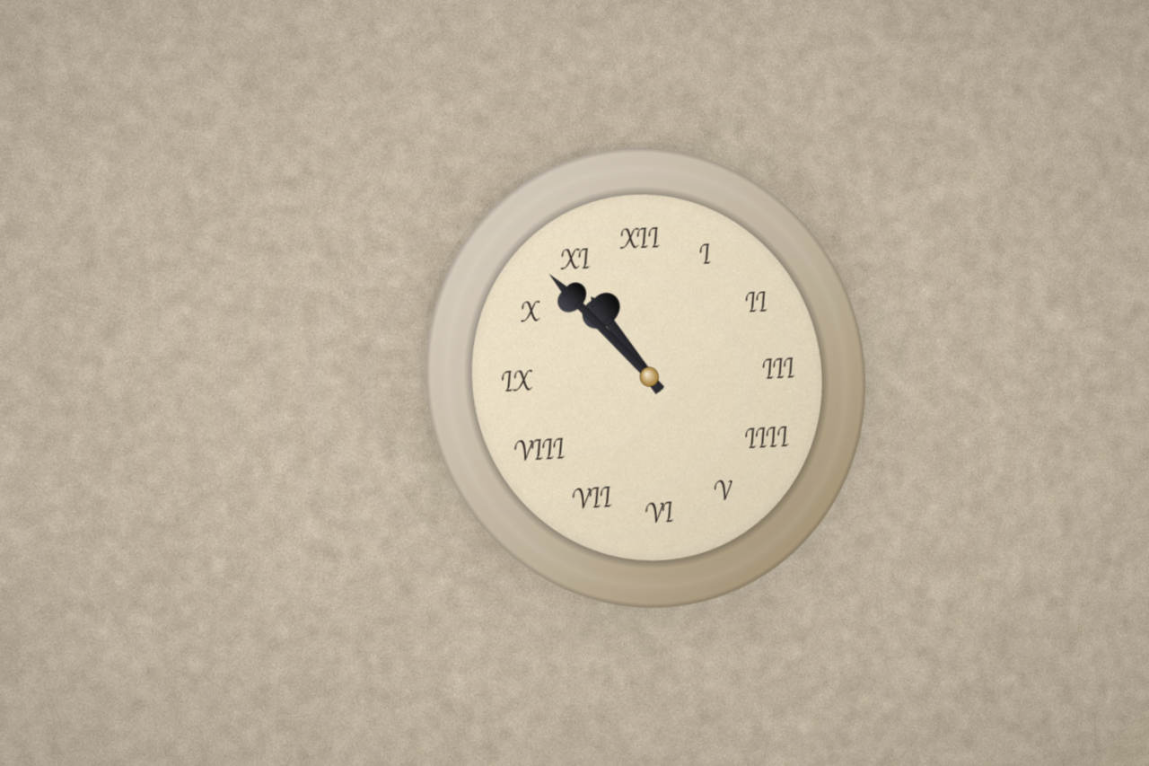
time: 10:53
